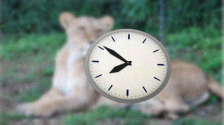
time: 7:51
